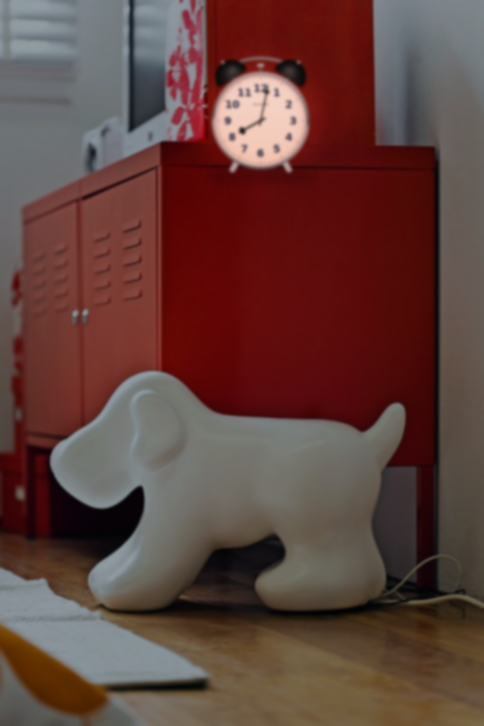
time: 8:02
